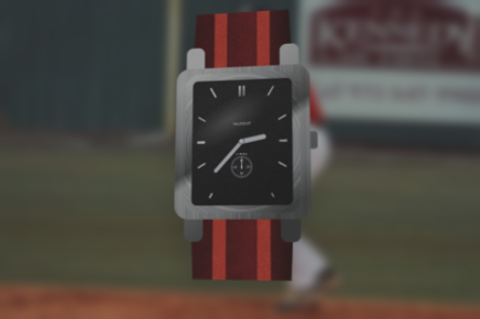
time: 2:37
